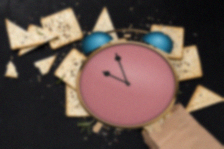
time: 9:57
